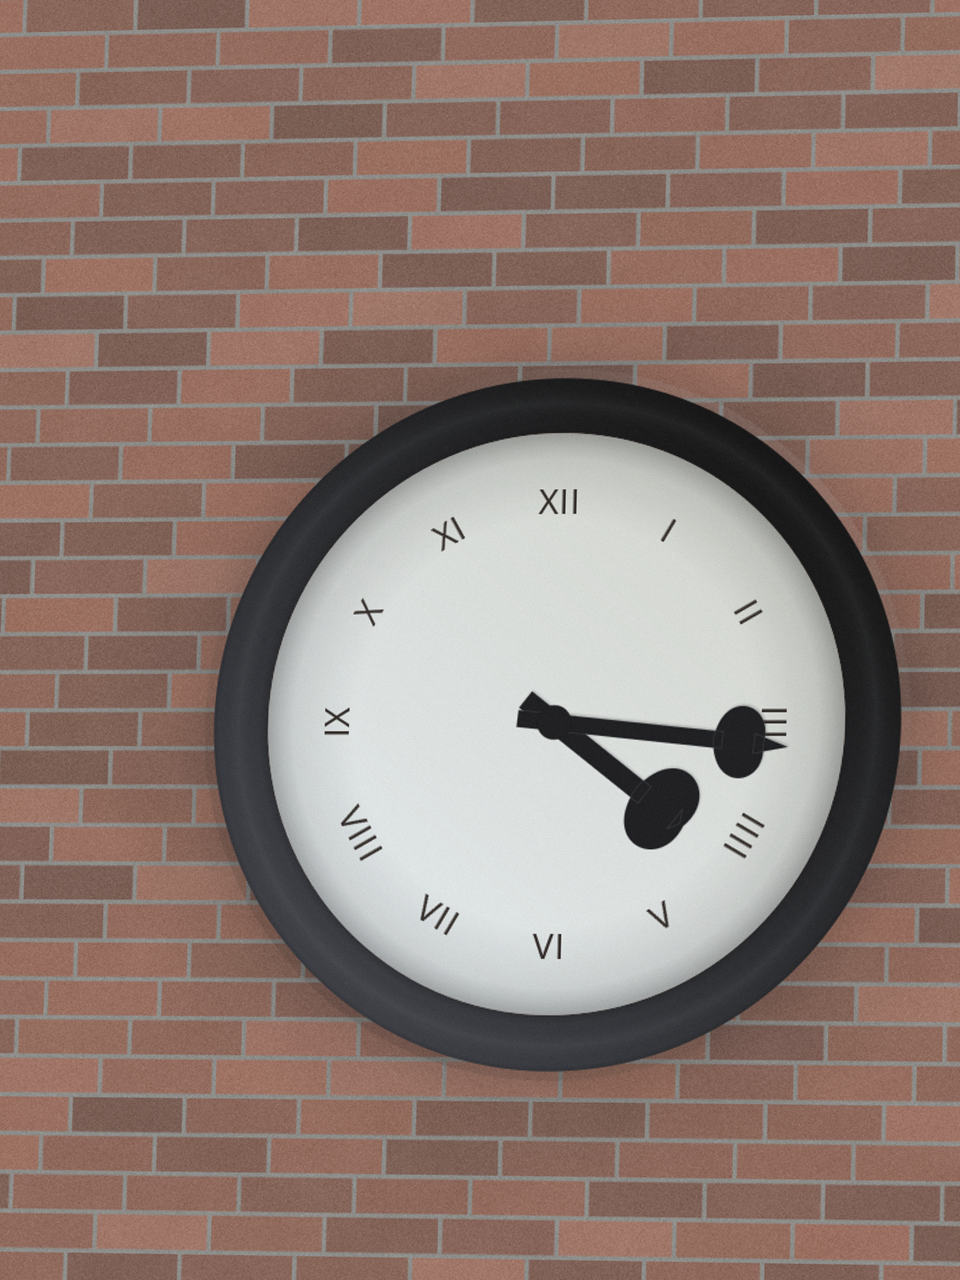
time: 4:16
